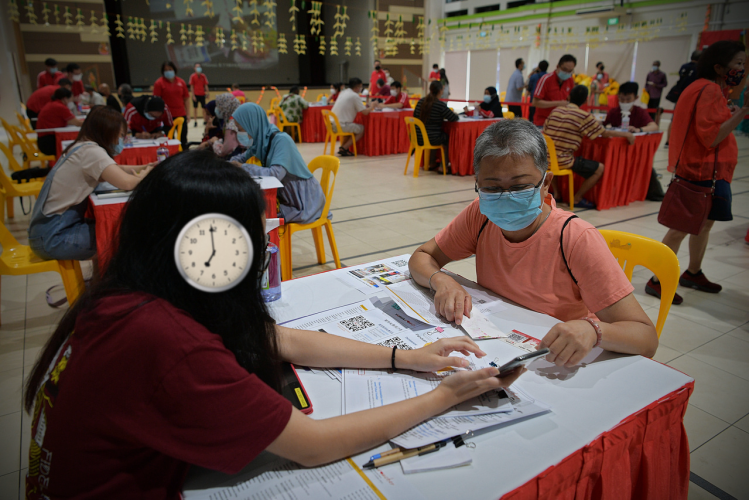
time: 6:59
